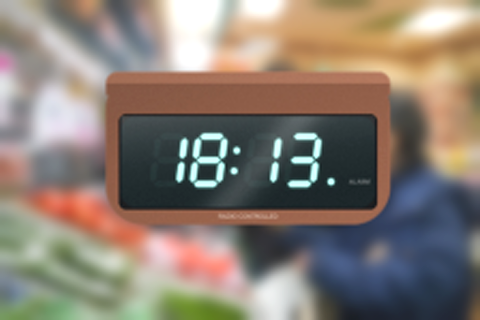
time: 18:13
